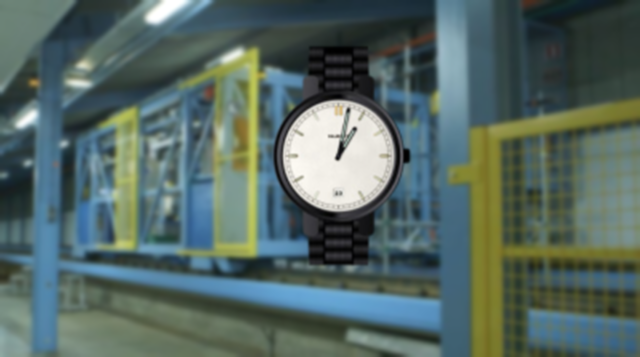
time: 1:02
